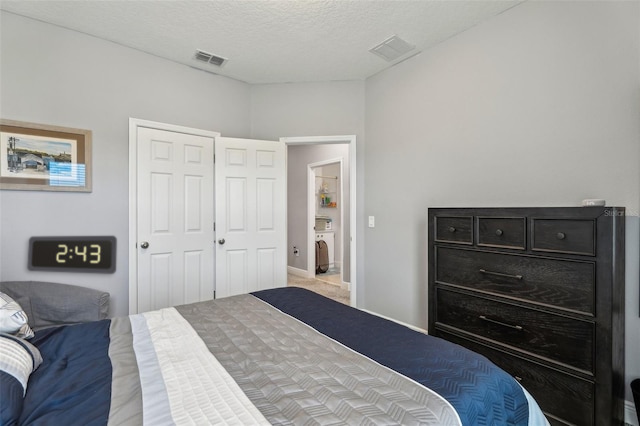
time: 2:43
